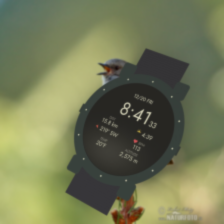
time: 8:41
